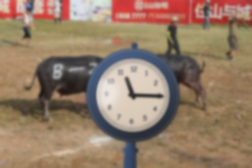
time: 11:15
